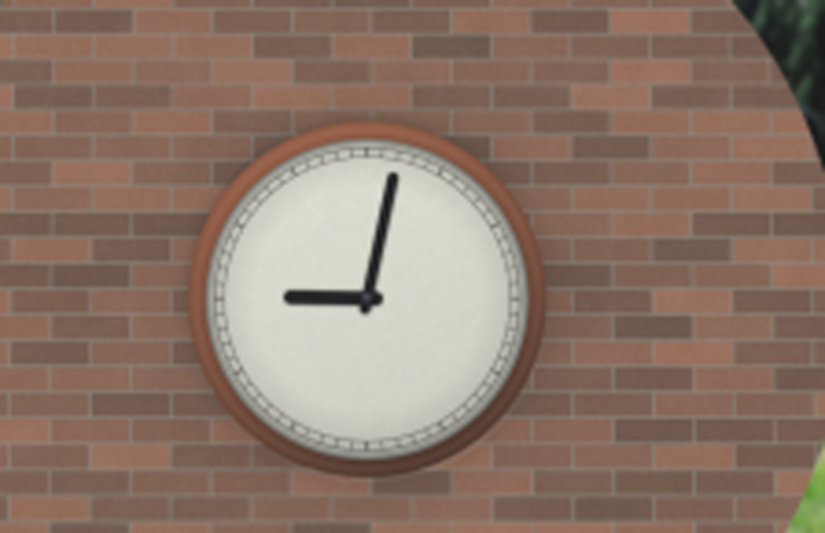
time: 9:02
